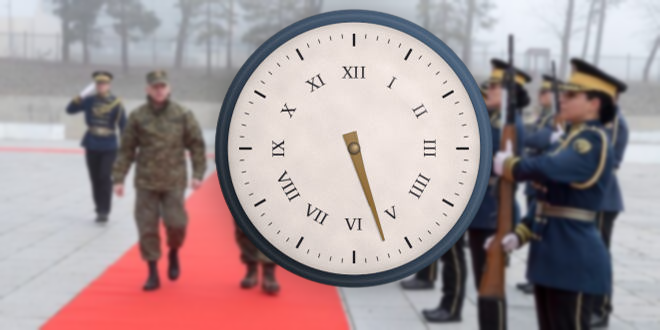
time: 5:27
